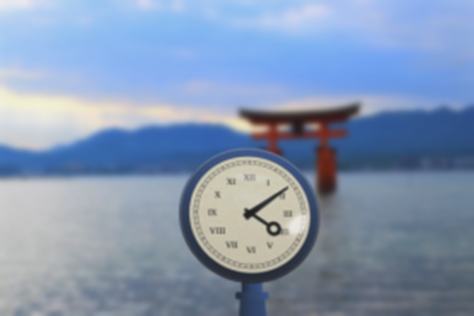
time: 4:09
